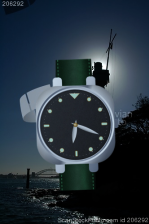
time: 6:19
